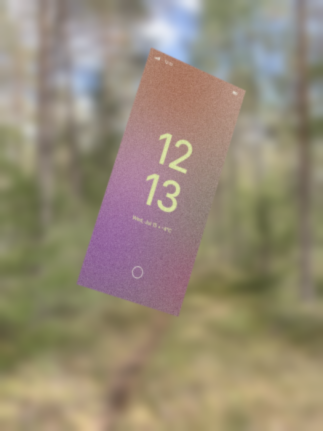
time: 12:13
